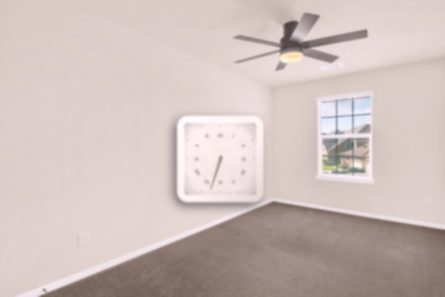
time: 6:33
